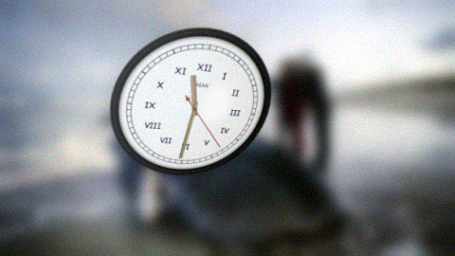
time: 11:30:23
